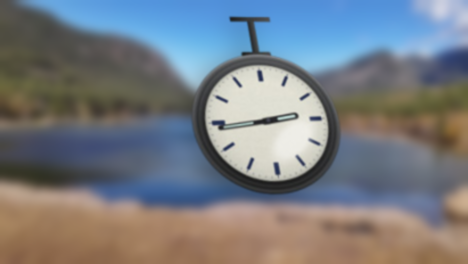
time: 2:44
